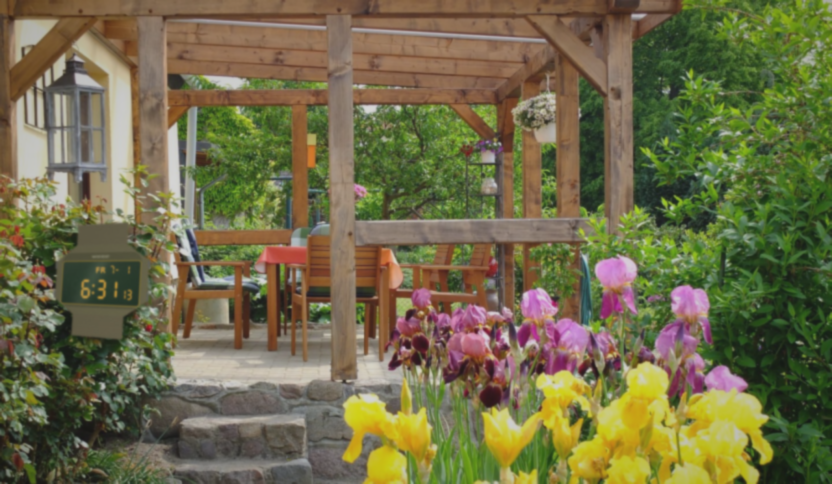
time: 6:31
